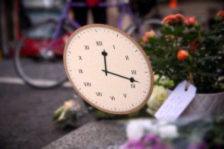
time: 12:18
